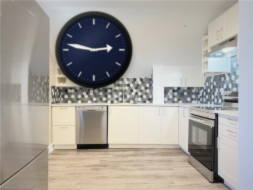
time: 2:47
